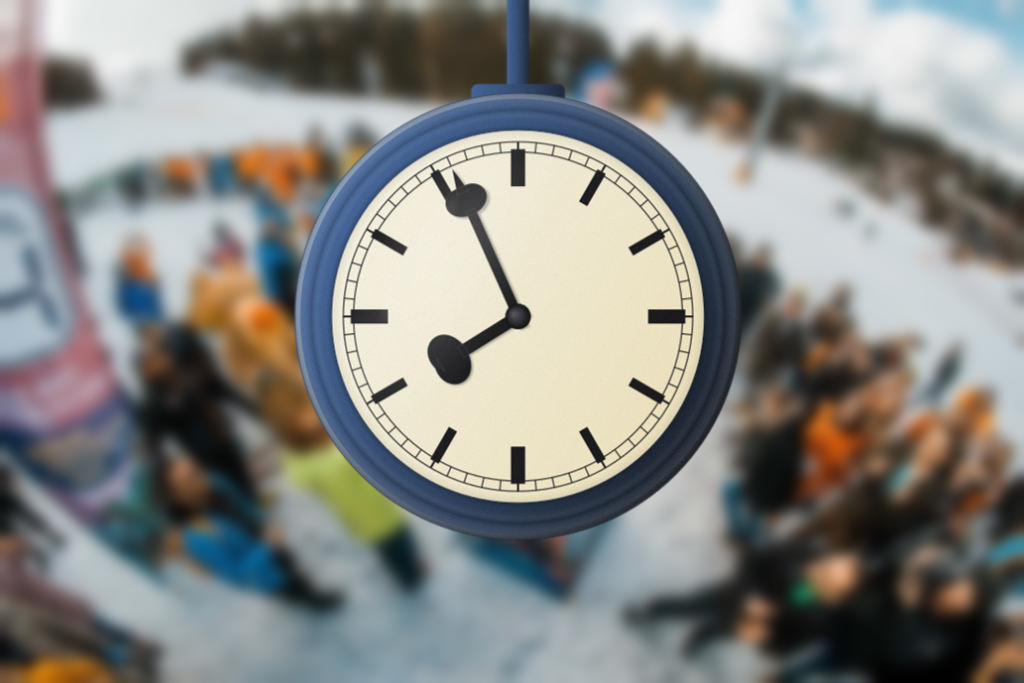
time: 7:56
